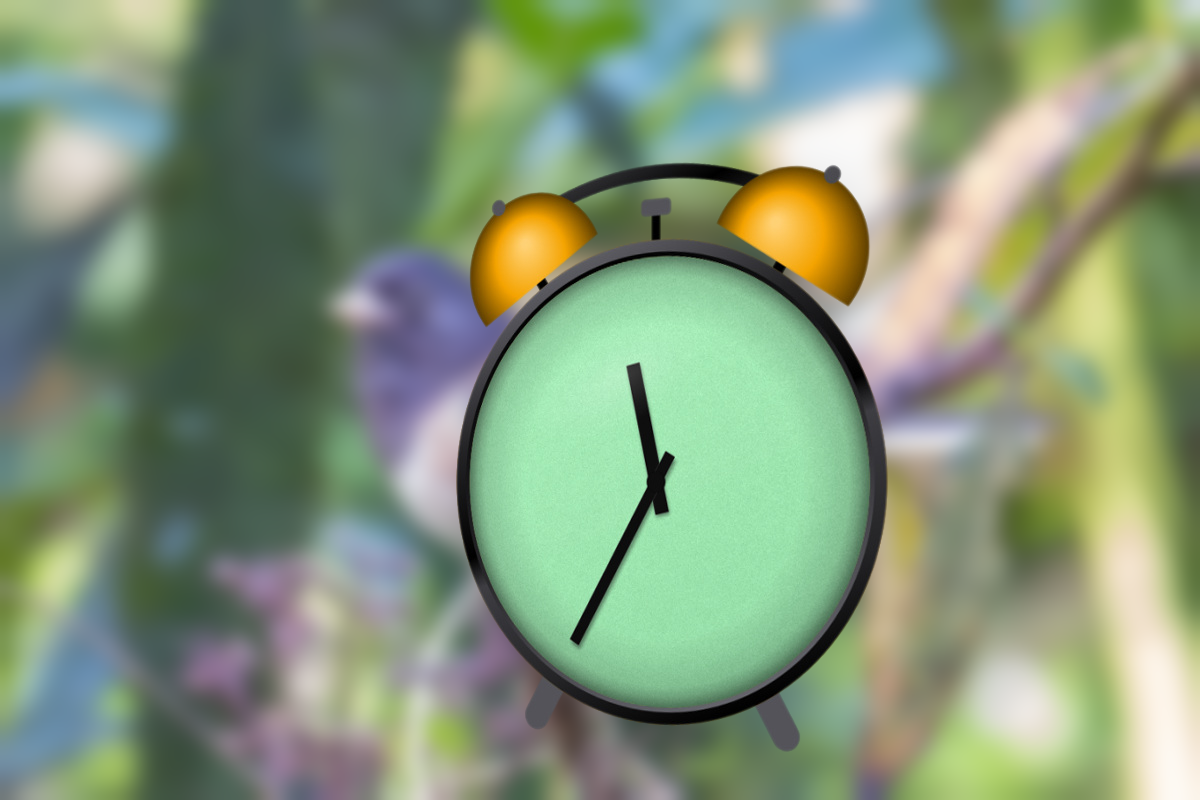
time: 11:35
